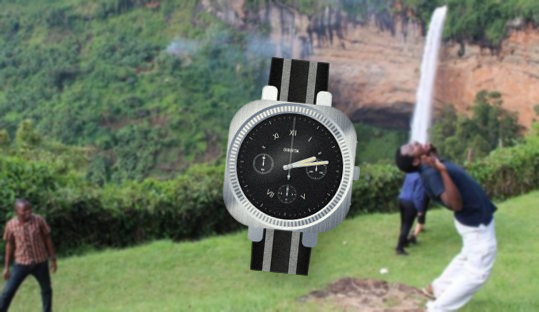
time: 2:13
